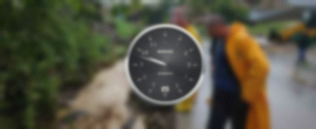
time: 9:48
